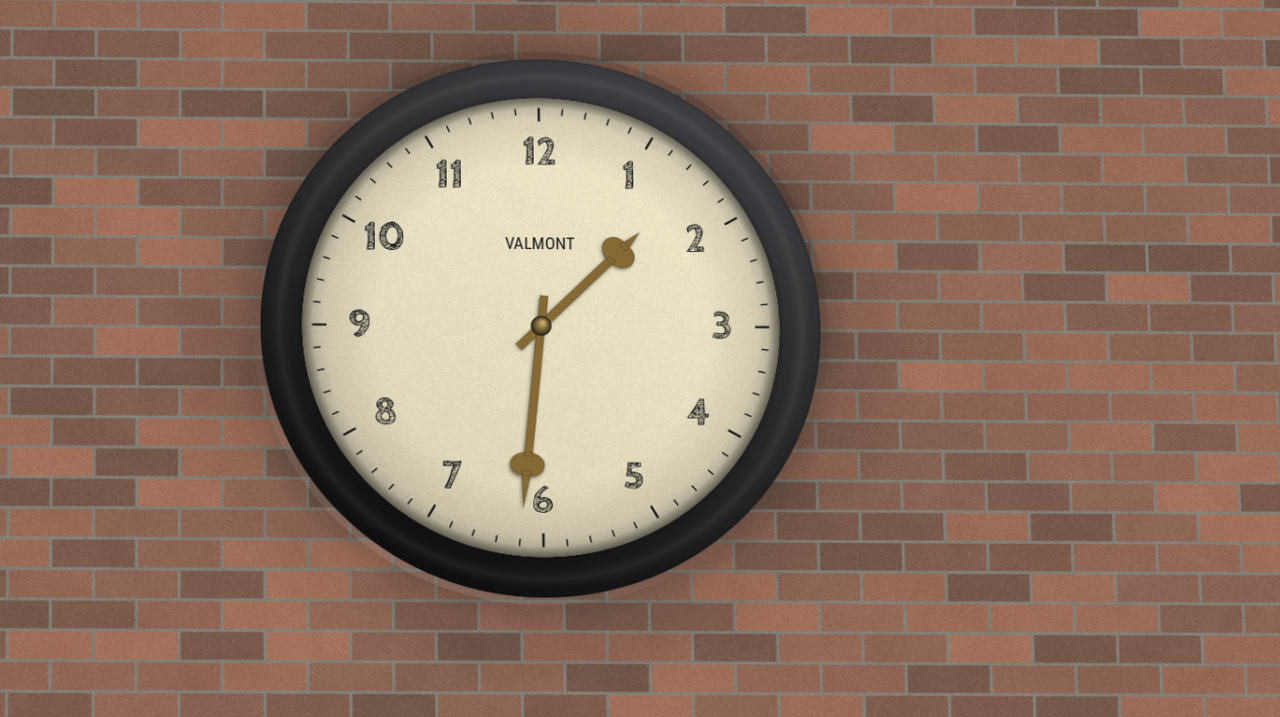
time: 1:31
